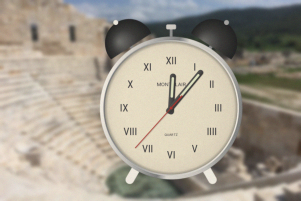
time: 12:06:37
